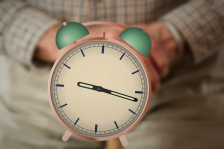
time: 9:17
